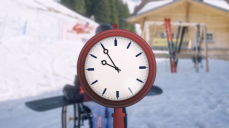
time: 9:55
